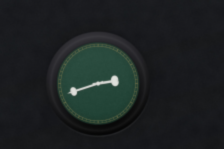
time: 2:42
